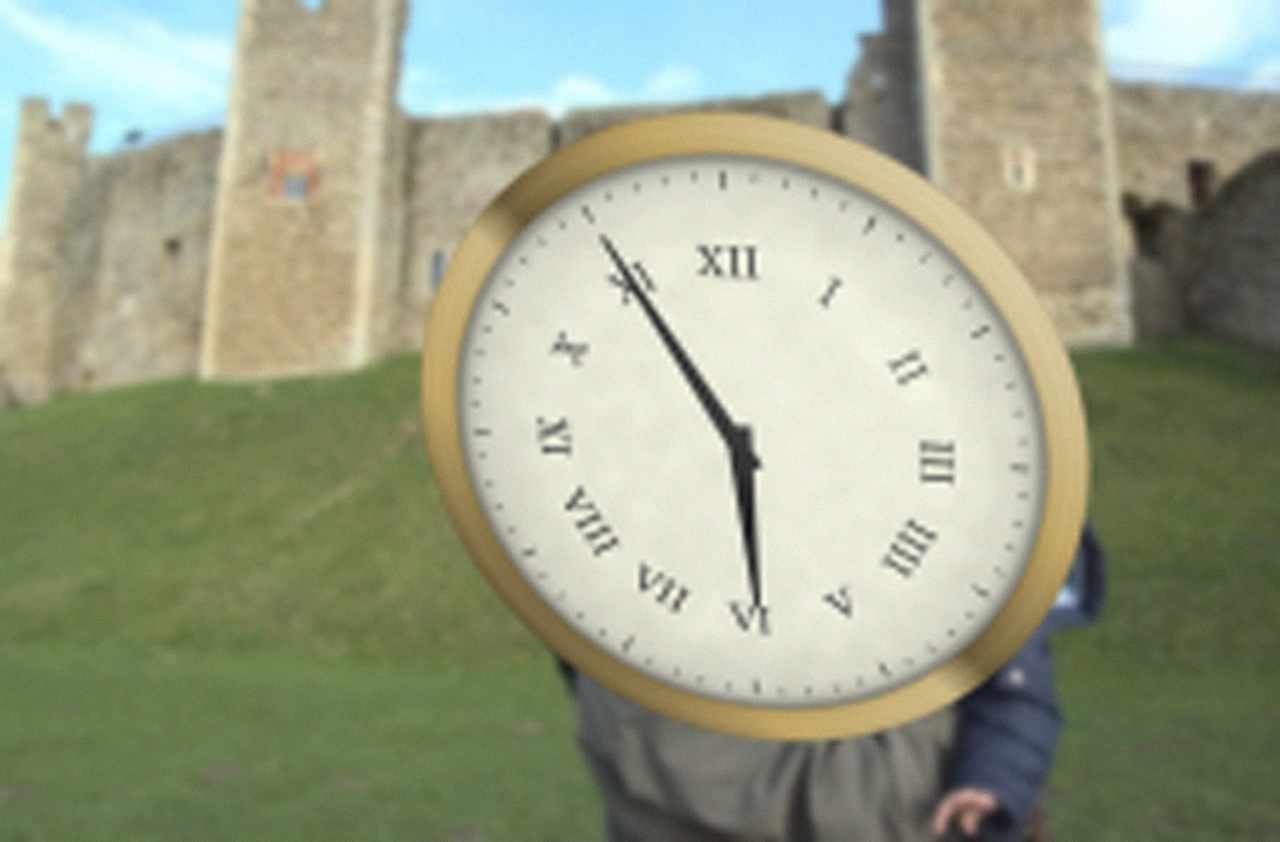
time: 5:55
